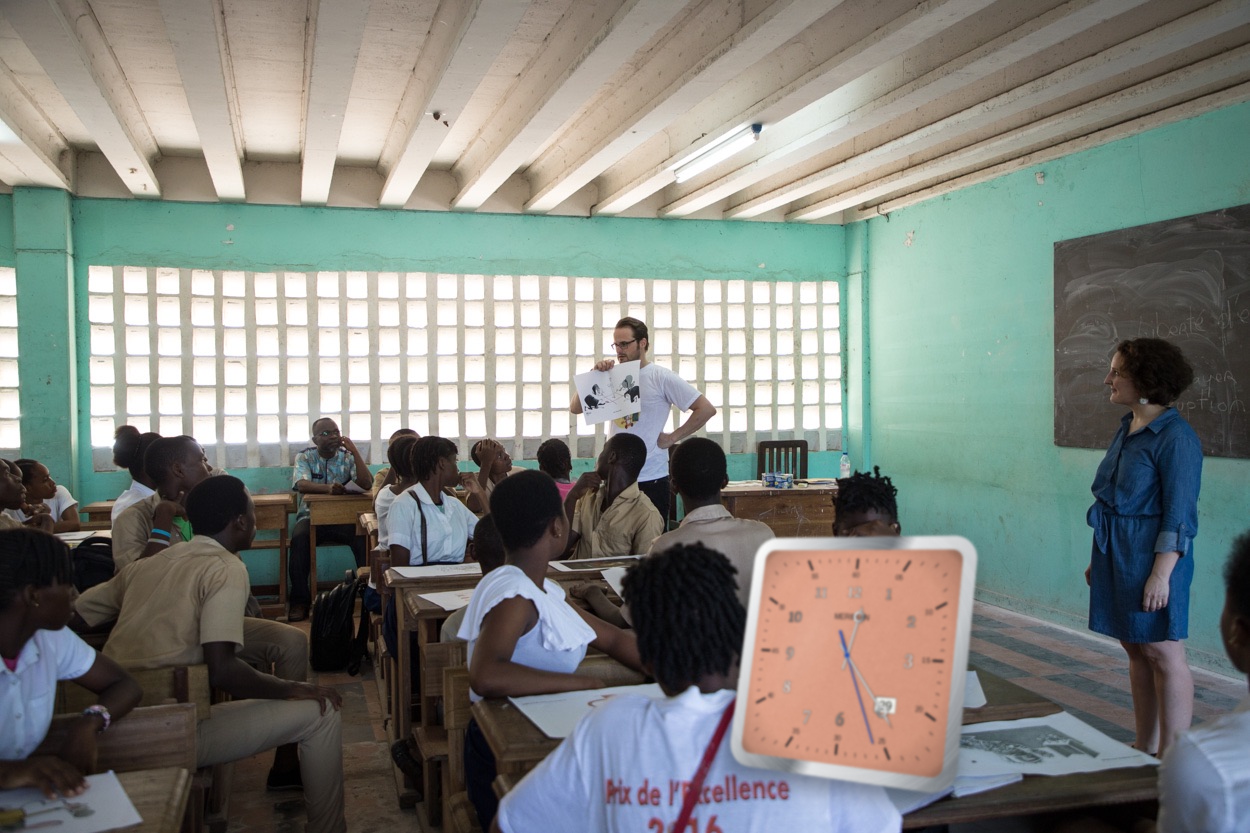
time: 12:23:26
